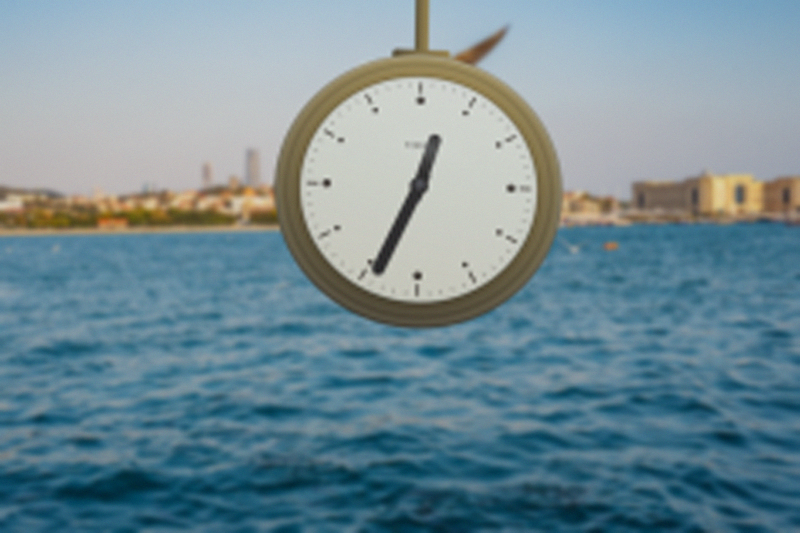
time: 12:34
